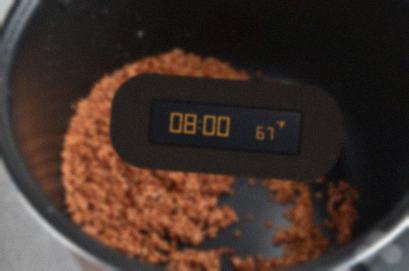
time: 8:00
